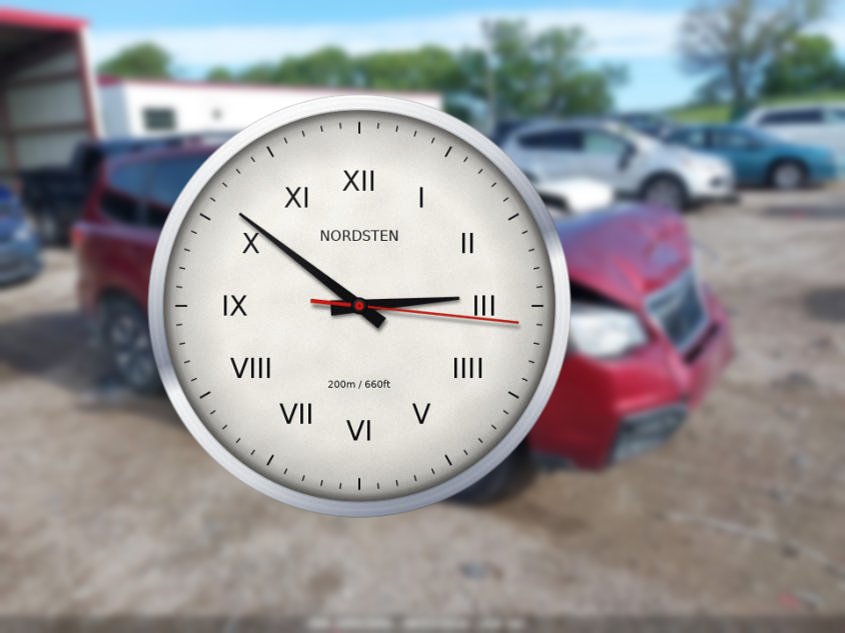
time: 2:51:16
